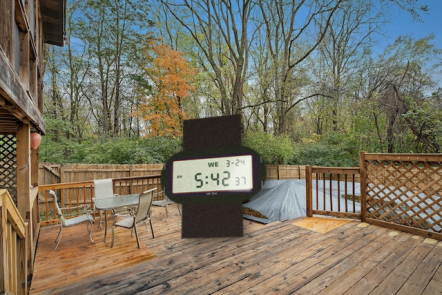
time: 5:42:37
